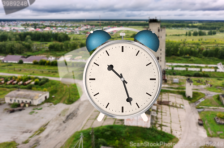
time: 10:27
